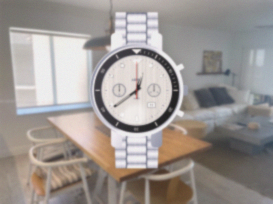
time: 12:39
